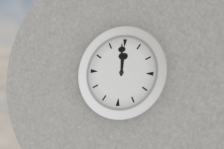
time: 11:59
